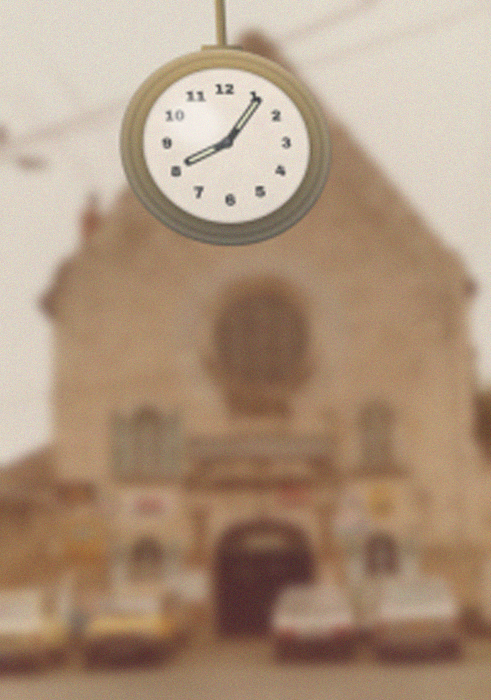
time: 8:06
